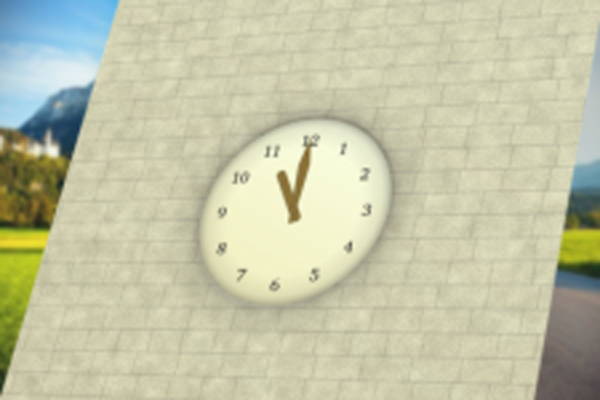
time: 11:00
